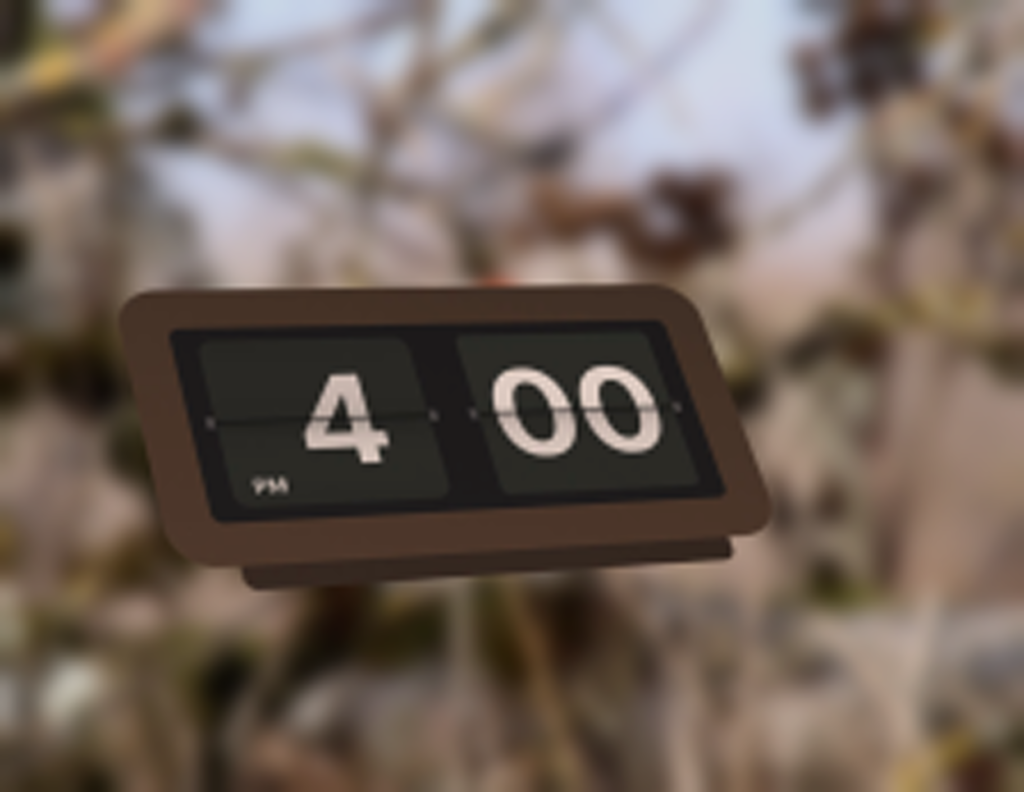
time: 4:00
